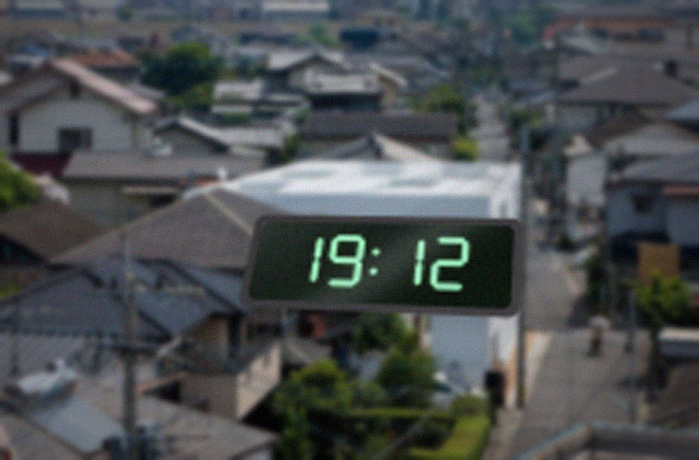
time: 19:12
